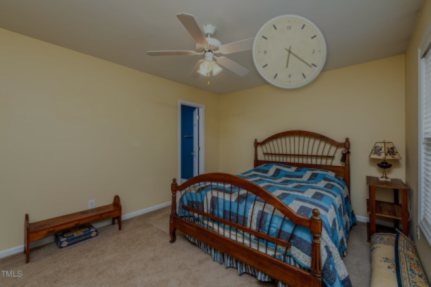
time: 6:21
